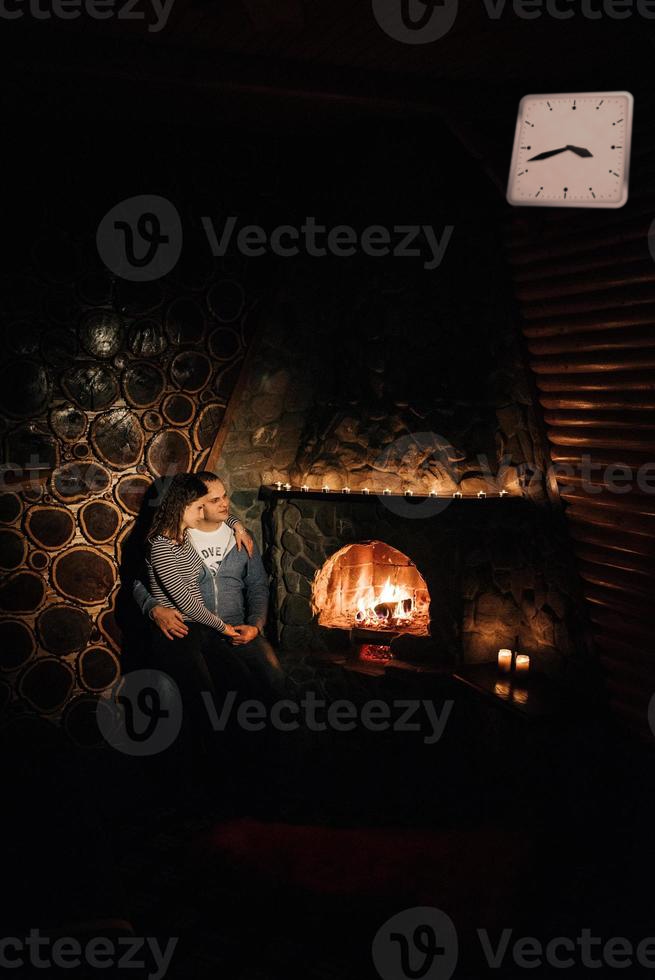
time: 3:42
